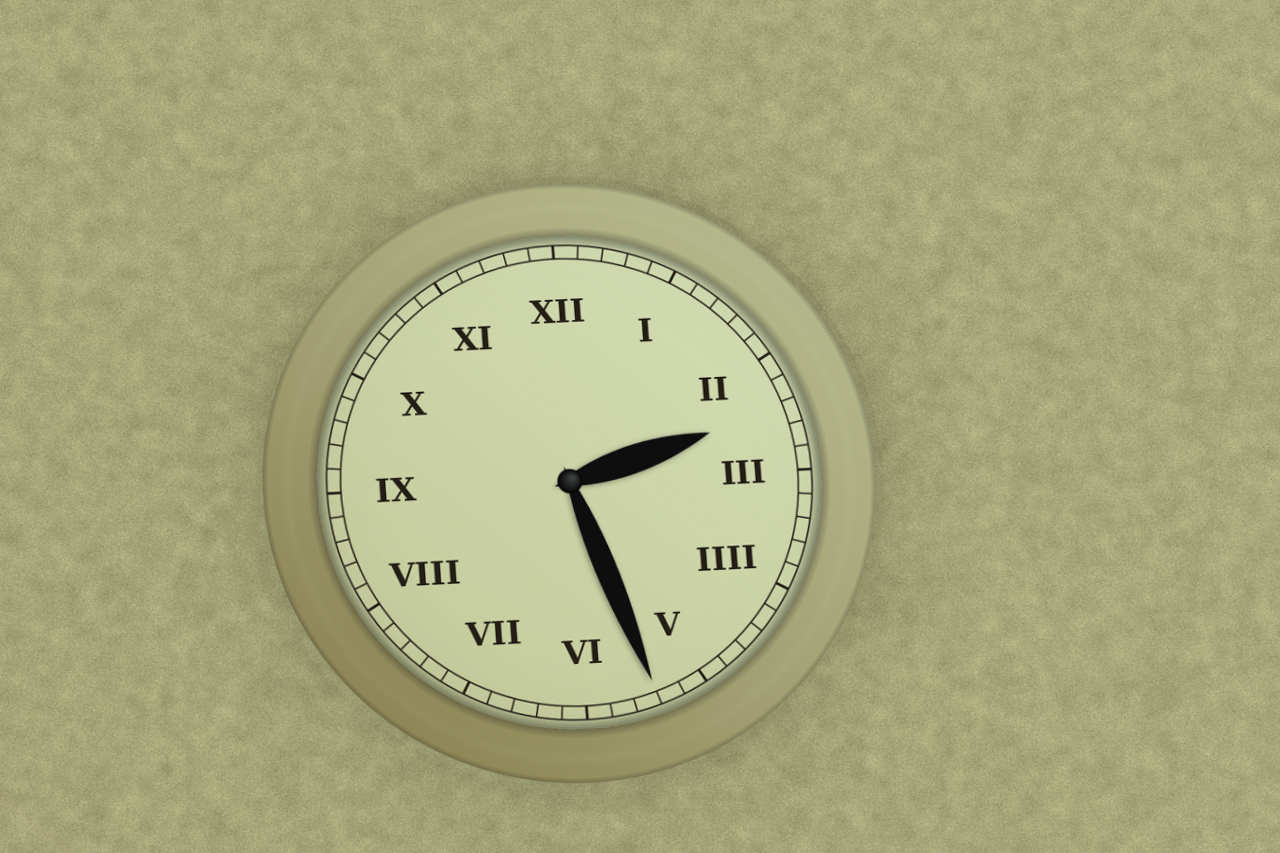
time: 2:27
